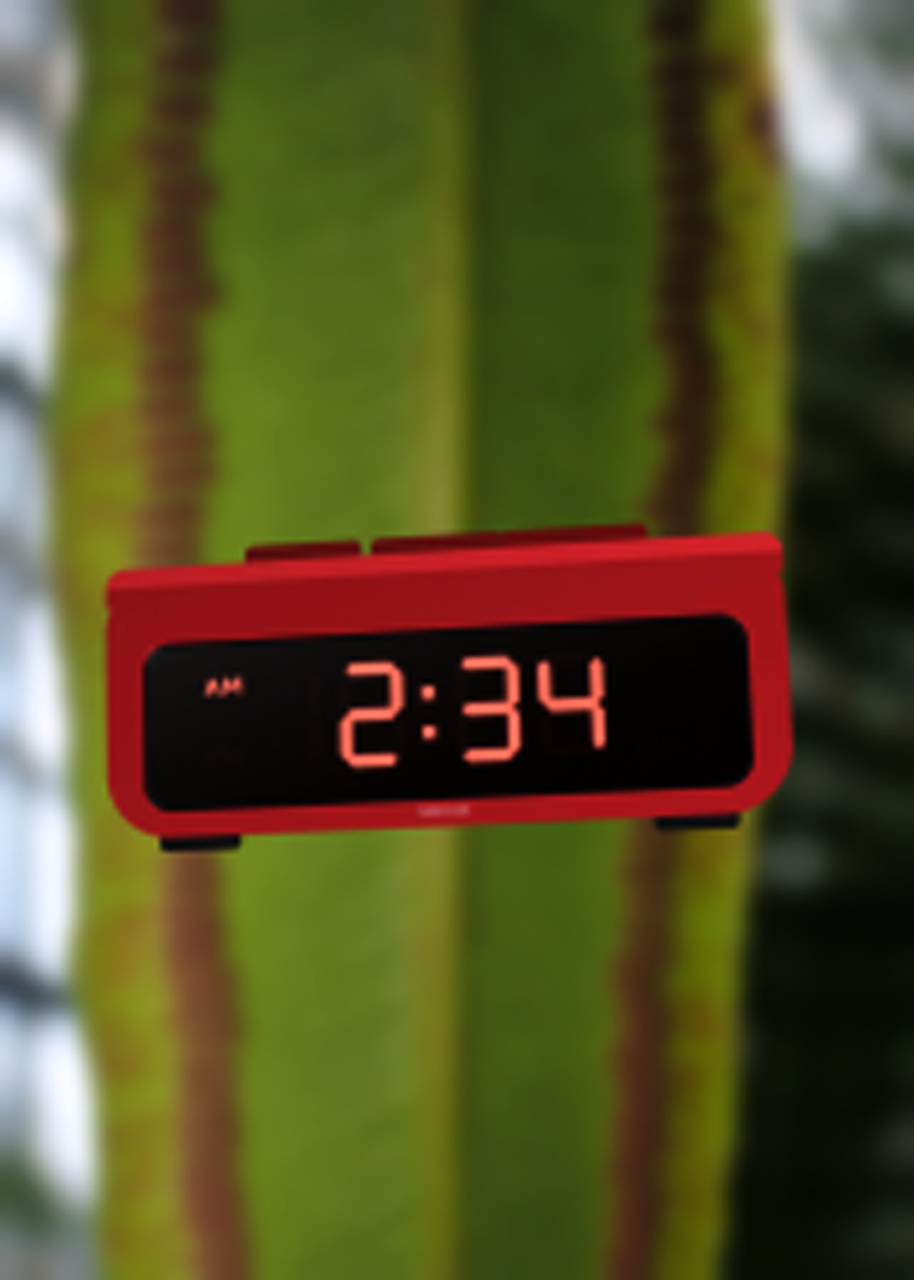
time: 2:34
